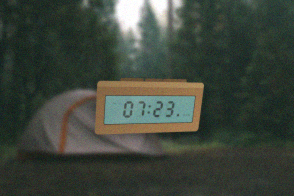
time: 7:23
